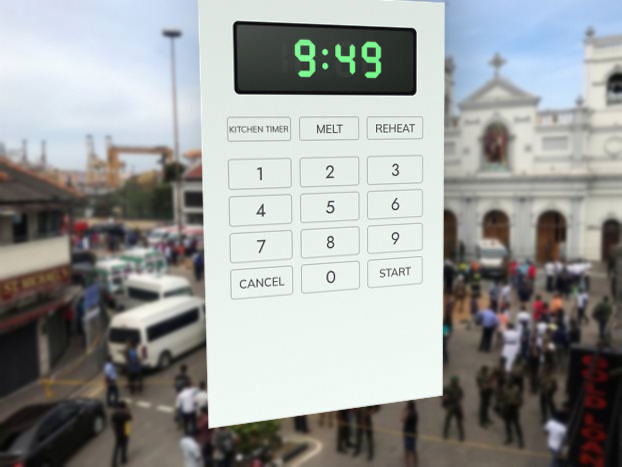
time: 9:49
